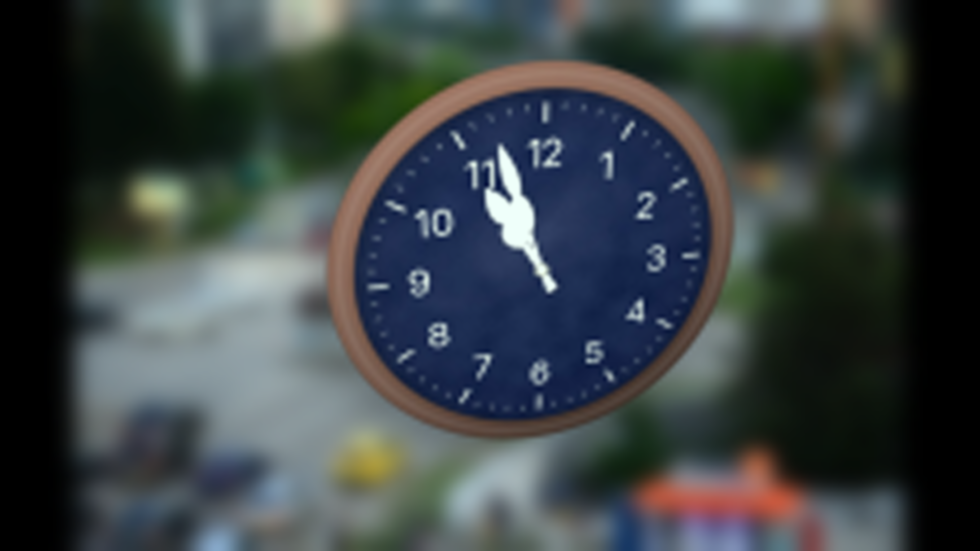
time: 10:57
